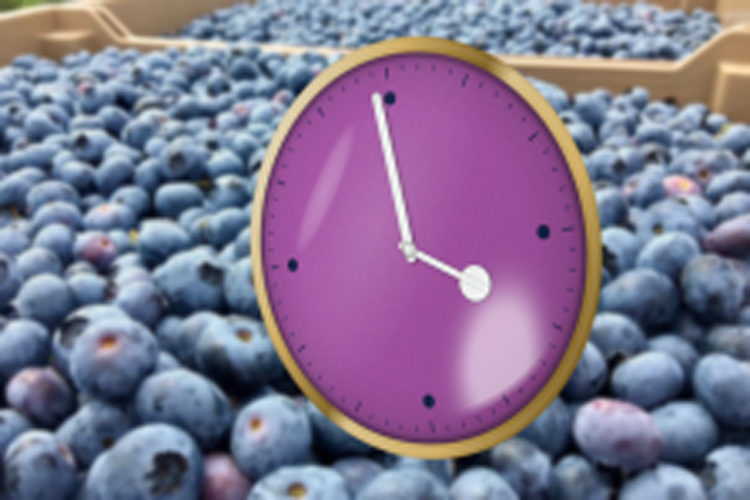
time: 3:59
